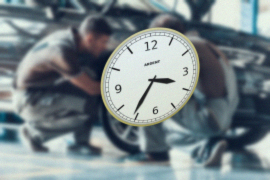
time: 3:36
